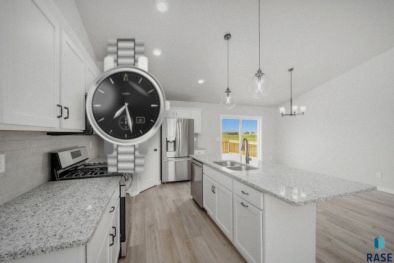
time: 7:28
